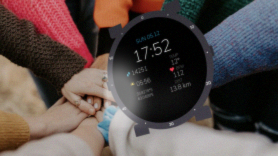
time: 17:52
